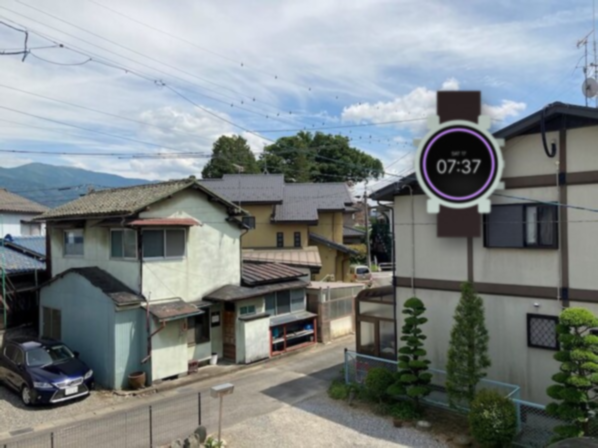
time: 7:37
